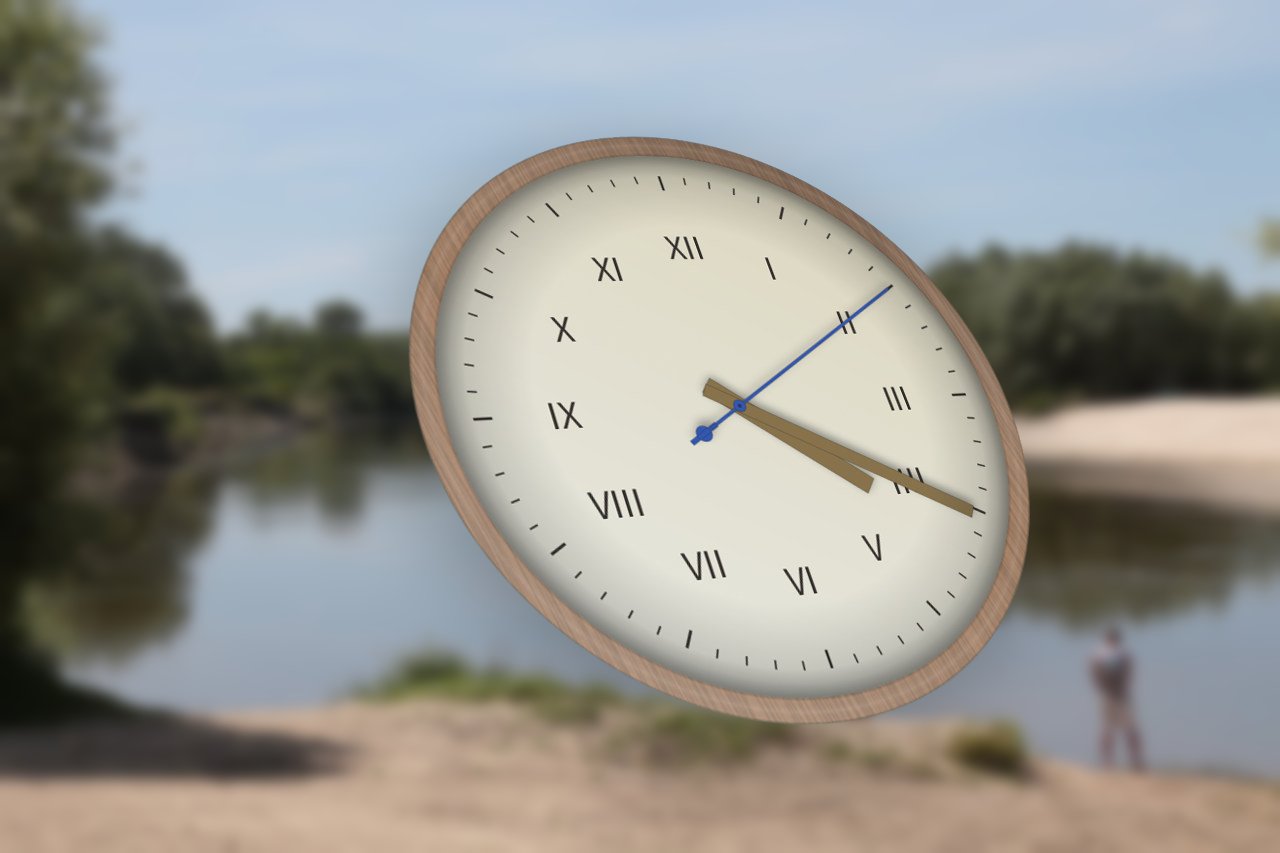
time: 4:20:10
